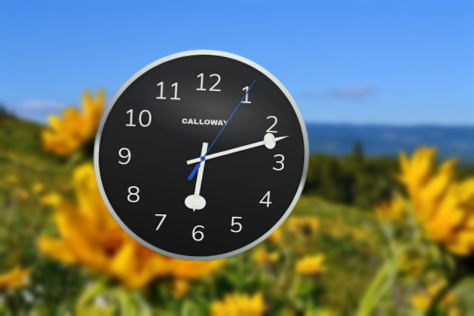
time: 6:12:05
